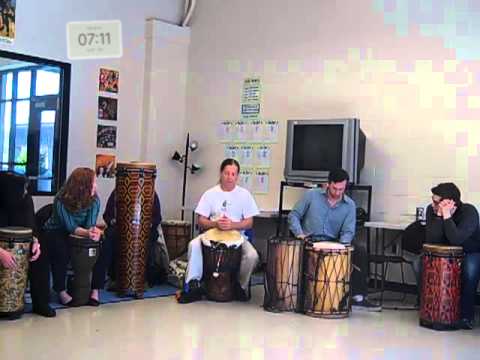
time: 7:11
